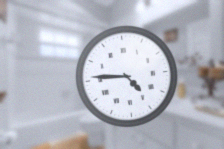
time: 4:46
